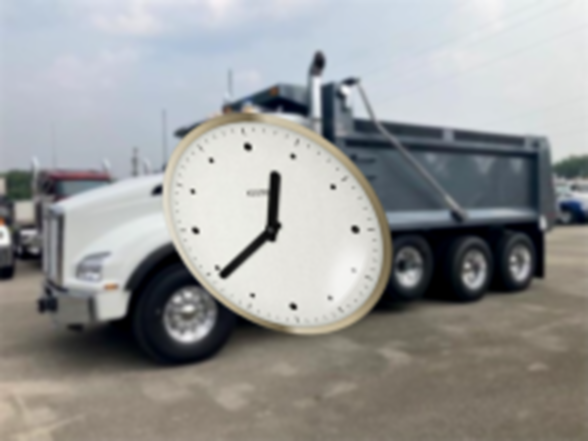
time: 12:39
